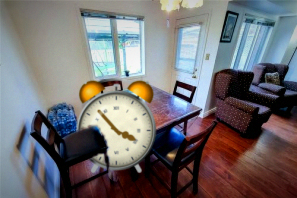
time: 3:53
